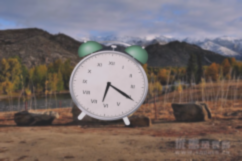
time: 6:20
